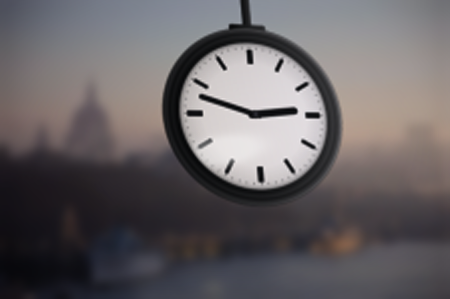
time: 2:48
